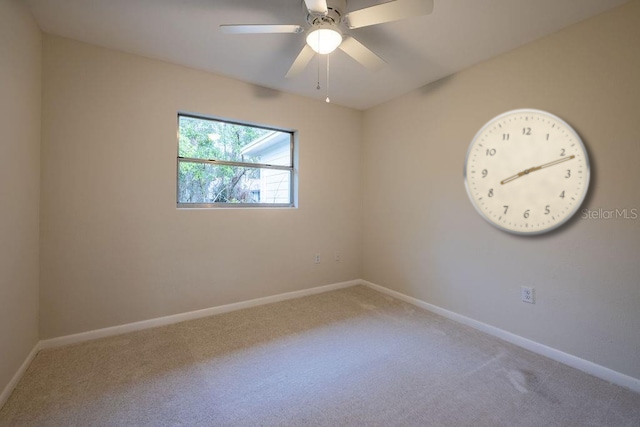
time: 8:12
